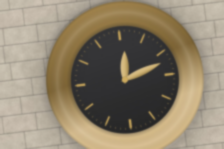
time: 12:12
